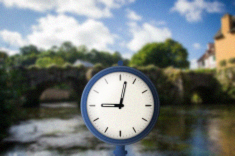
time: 9:02
